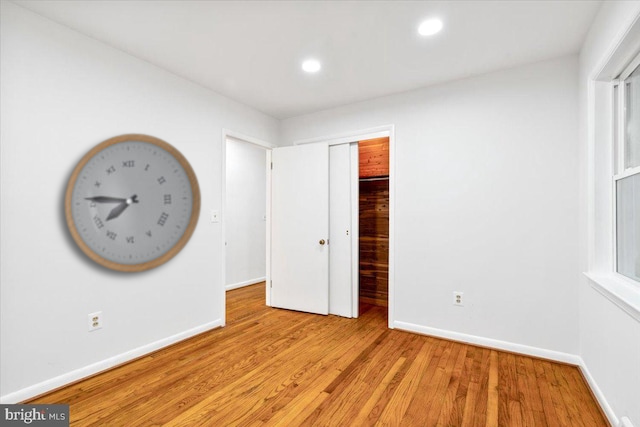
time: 7:46
